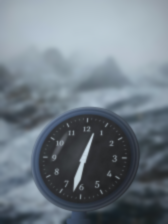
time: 12:32
